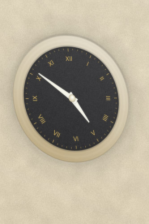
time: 4:51
